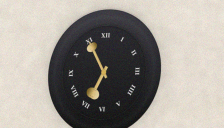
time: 6:55
